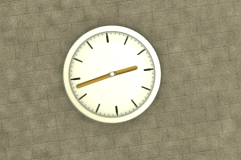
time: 2:43
